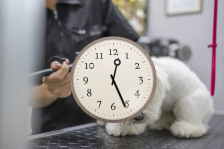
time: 12:26
